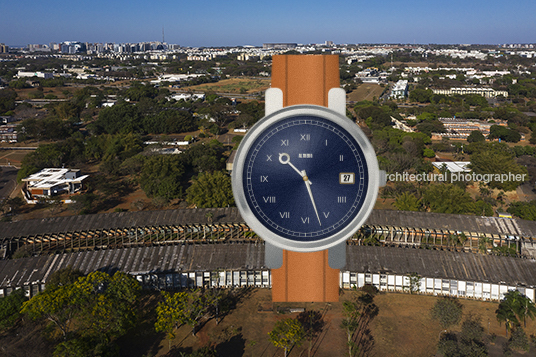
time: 10:27
